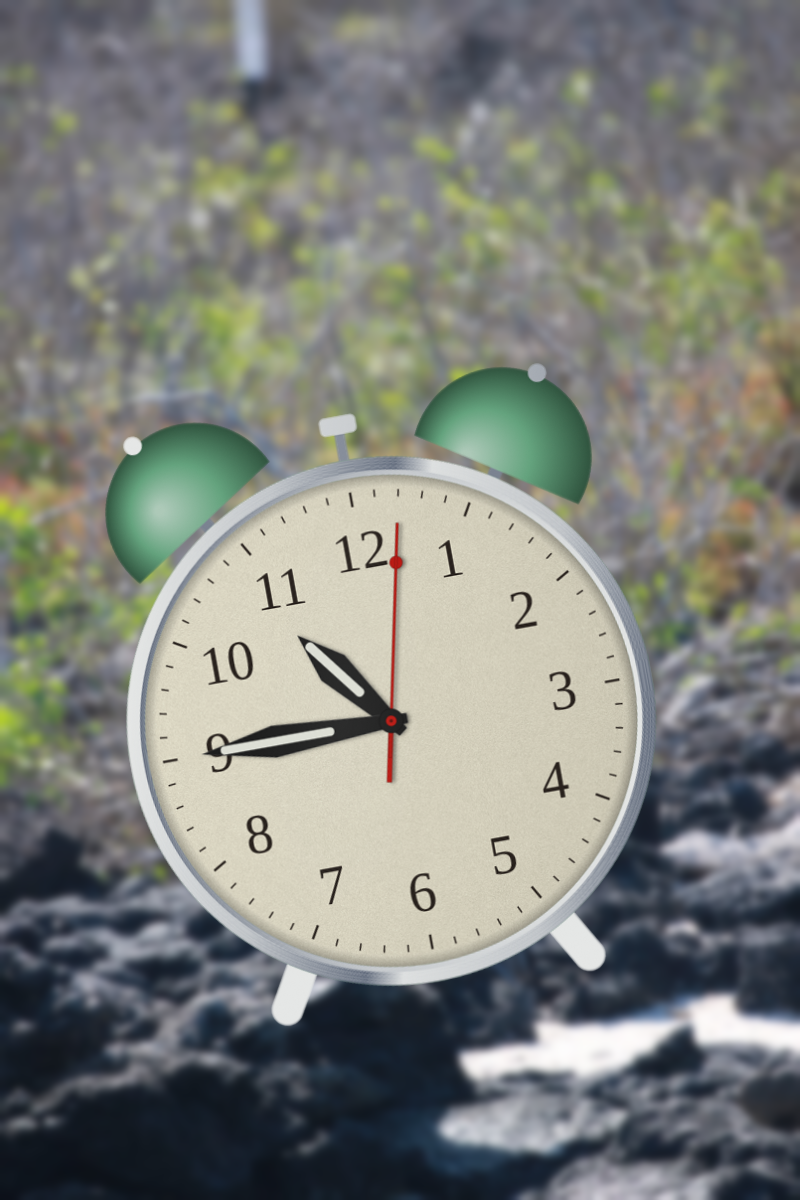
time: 10:45:02
